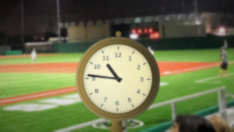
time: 10:46
